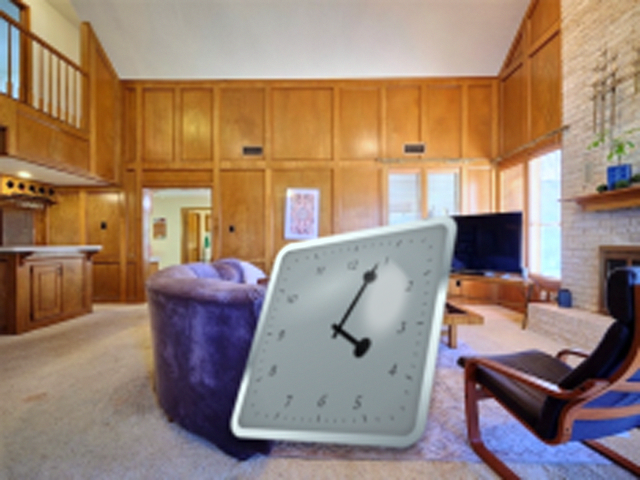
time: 4:04
